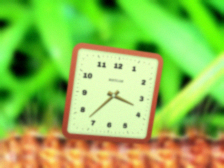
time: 3:37
